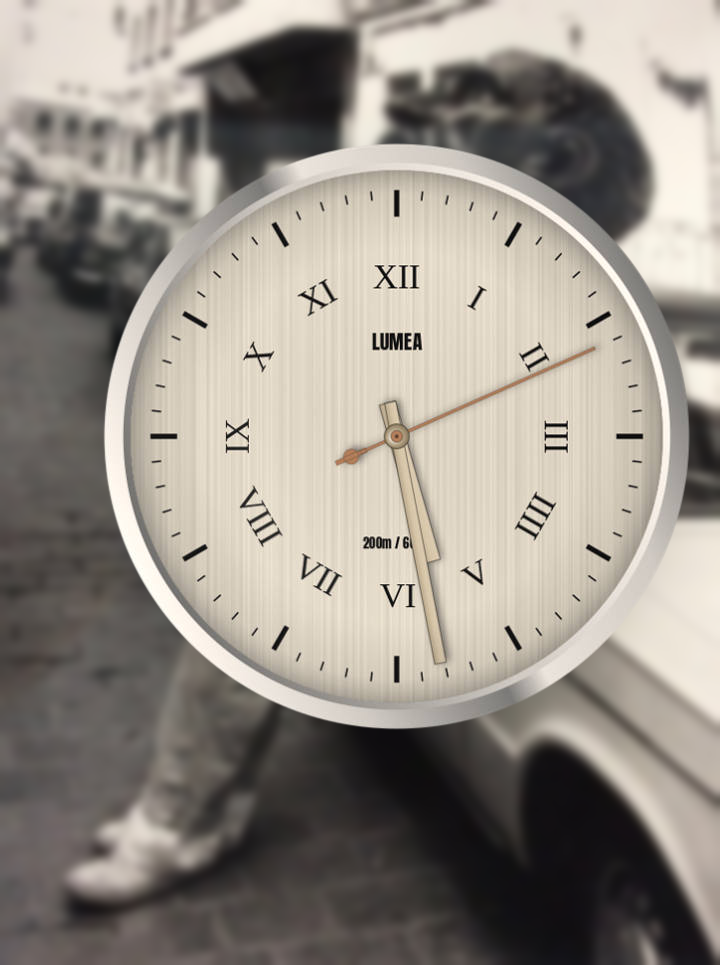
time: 5:28:11
